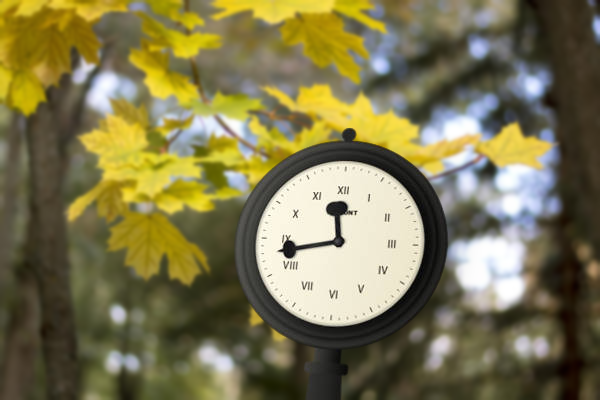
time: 11:43
